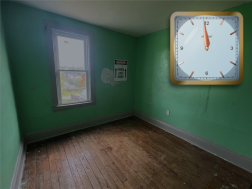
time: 11:59
